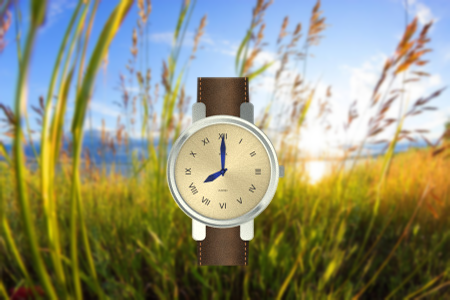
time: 8:00
